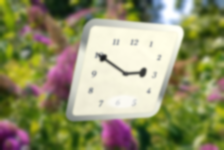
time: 2:50
